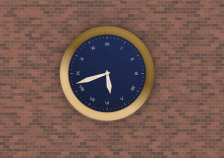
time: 5:42
